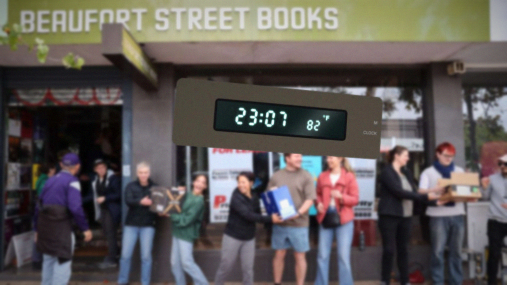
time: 23:07
